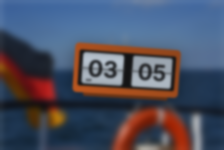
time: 3:05
